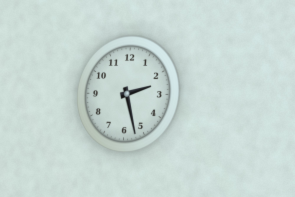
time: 2:27
